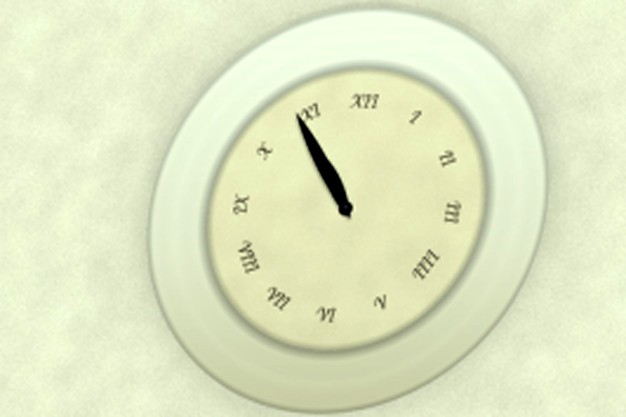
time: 10:54
